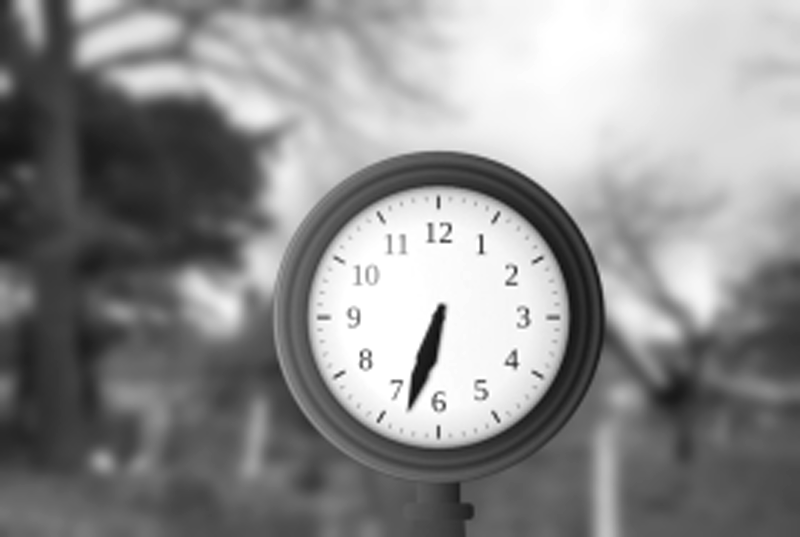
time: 6:33
